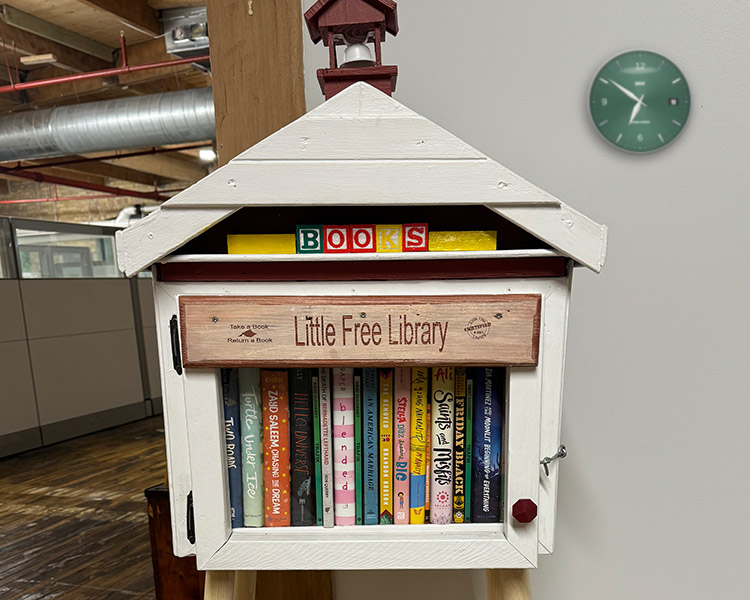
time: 6:51
